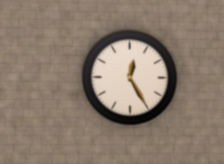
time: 12:25
